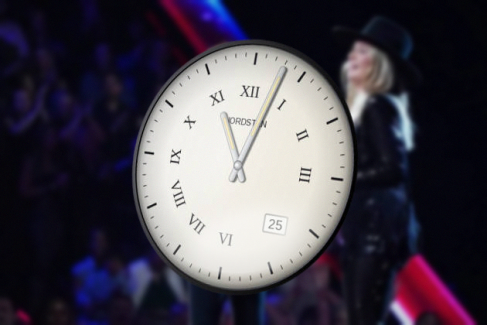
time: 11:03
